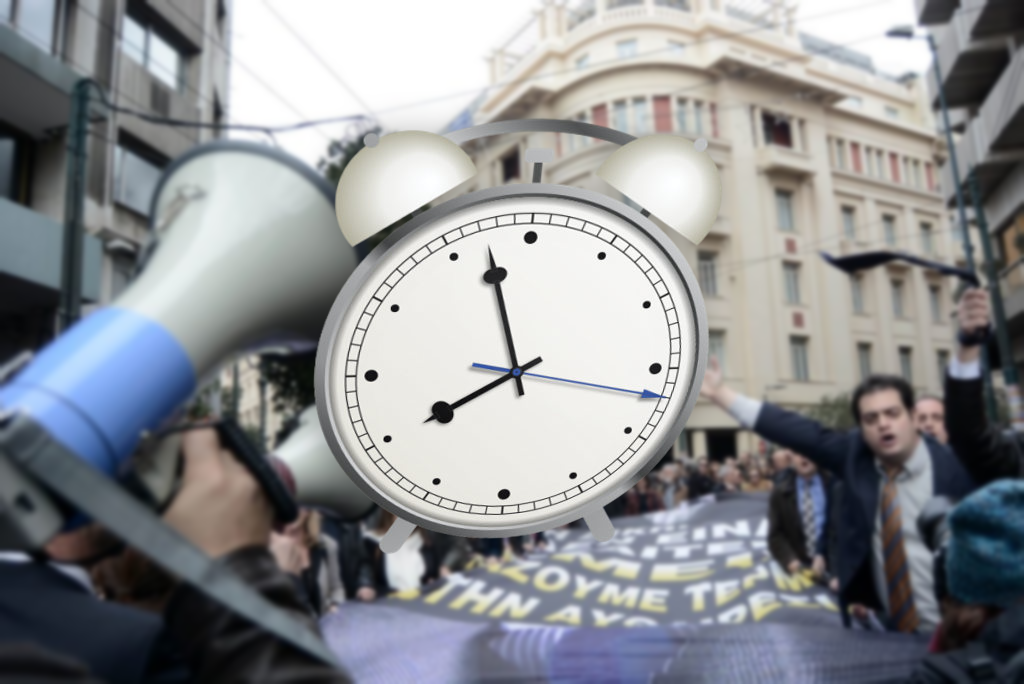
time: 7:57:17
